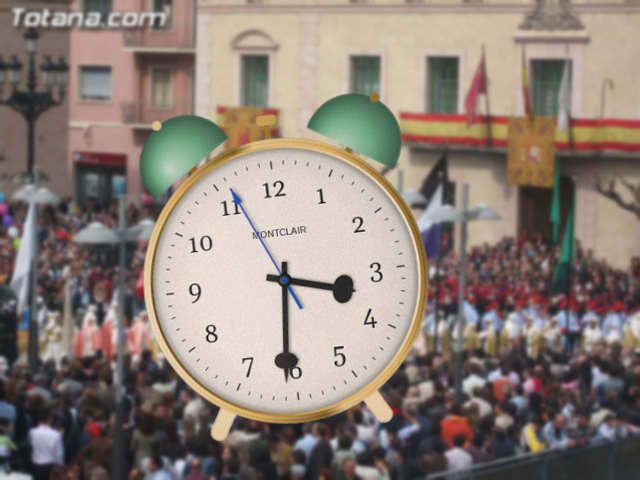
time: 3:30:56
